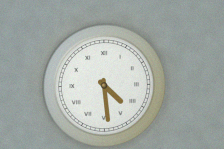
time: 4:29
